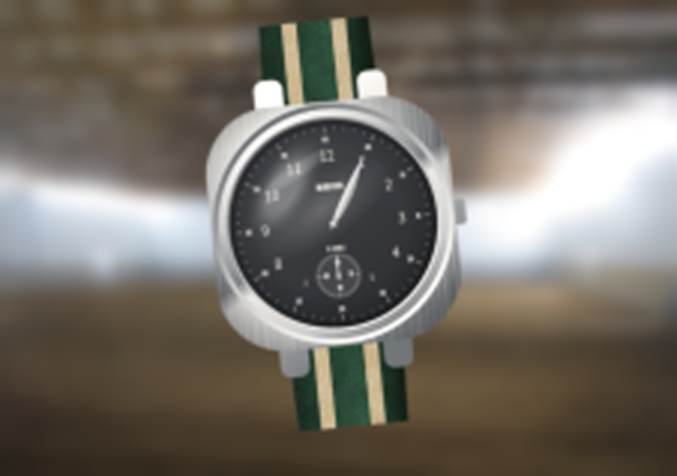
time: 1:05
